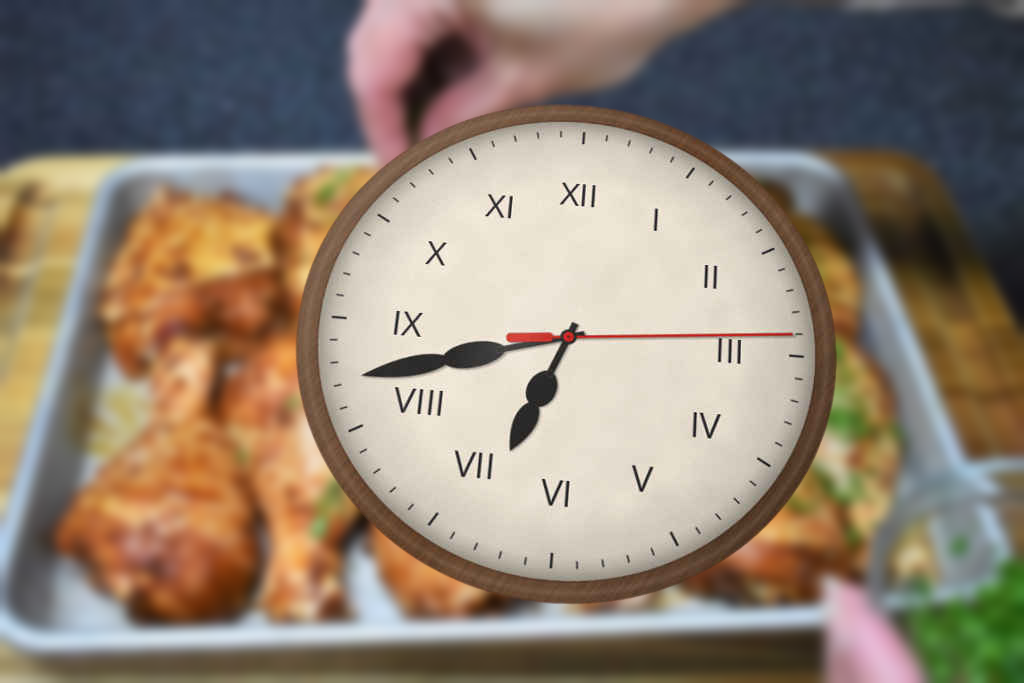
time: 6:42:14
